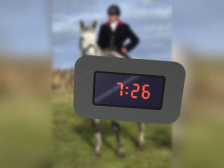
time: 7:26
